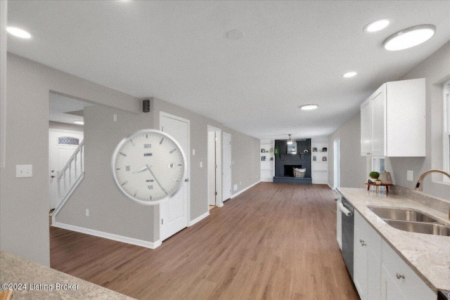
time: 8:25
